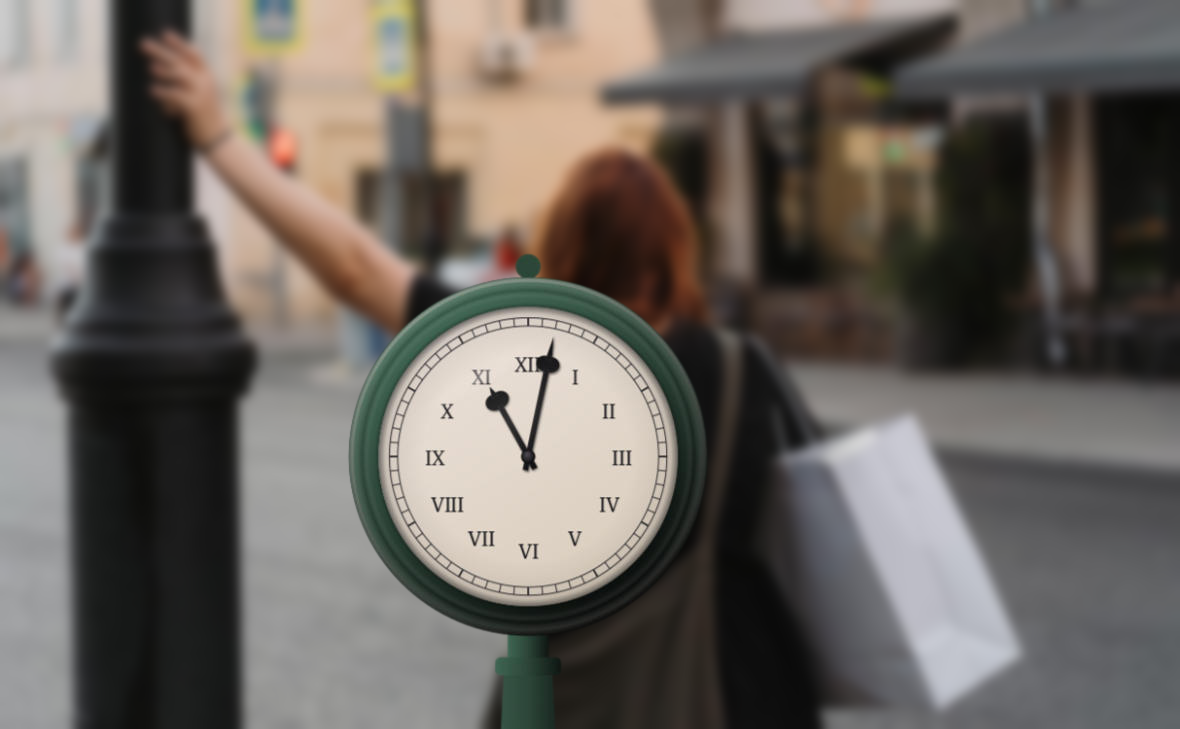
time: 11:02
